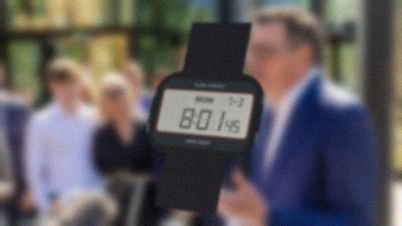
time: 8:01
